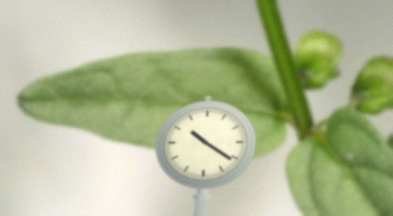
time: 10:21
